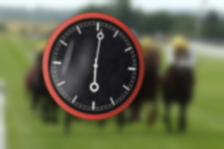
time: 6:01
